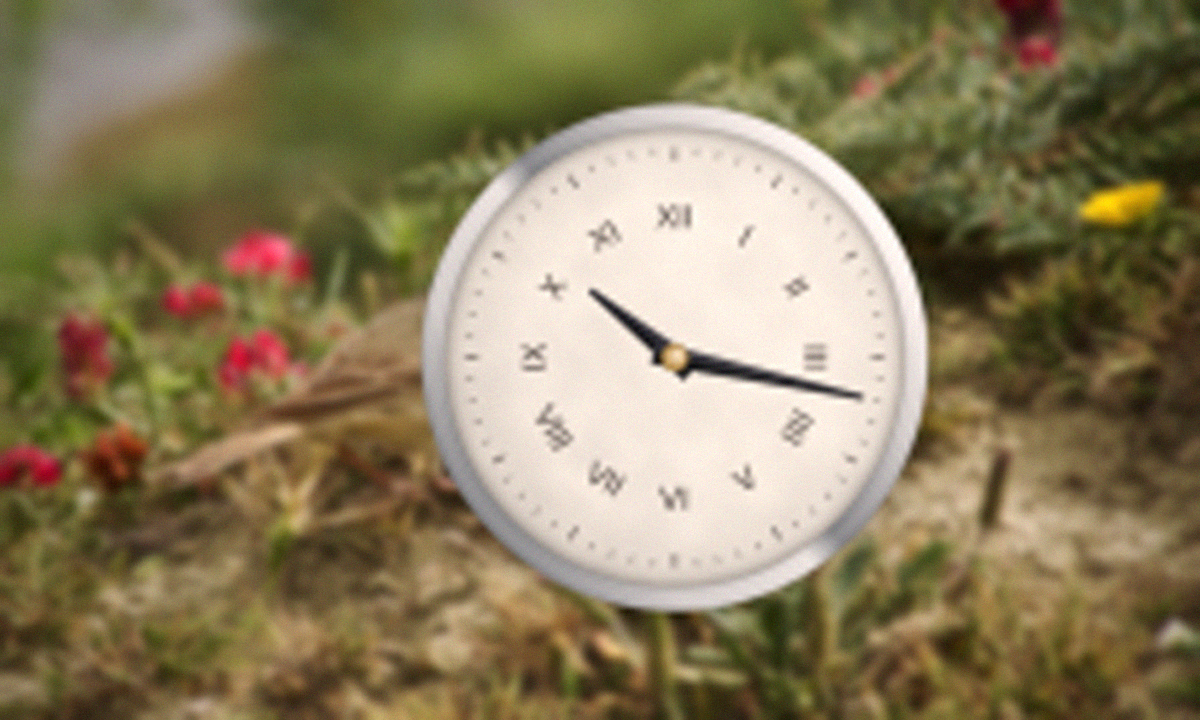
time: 10:17
